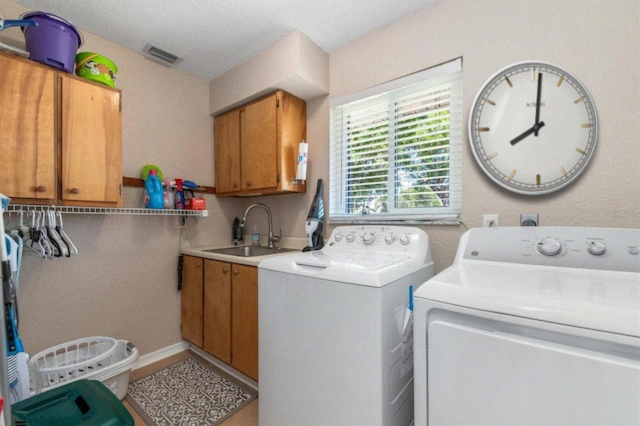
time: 8:01
